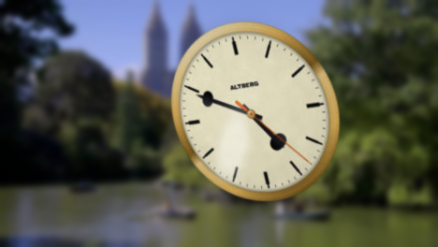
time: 4:49:23
